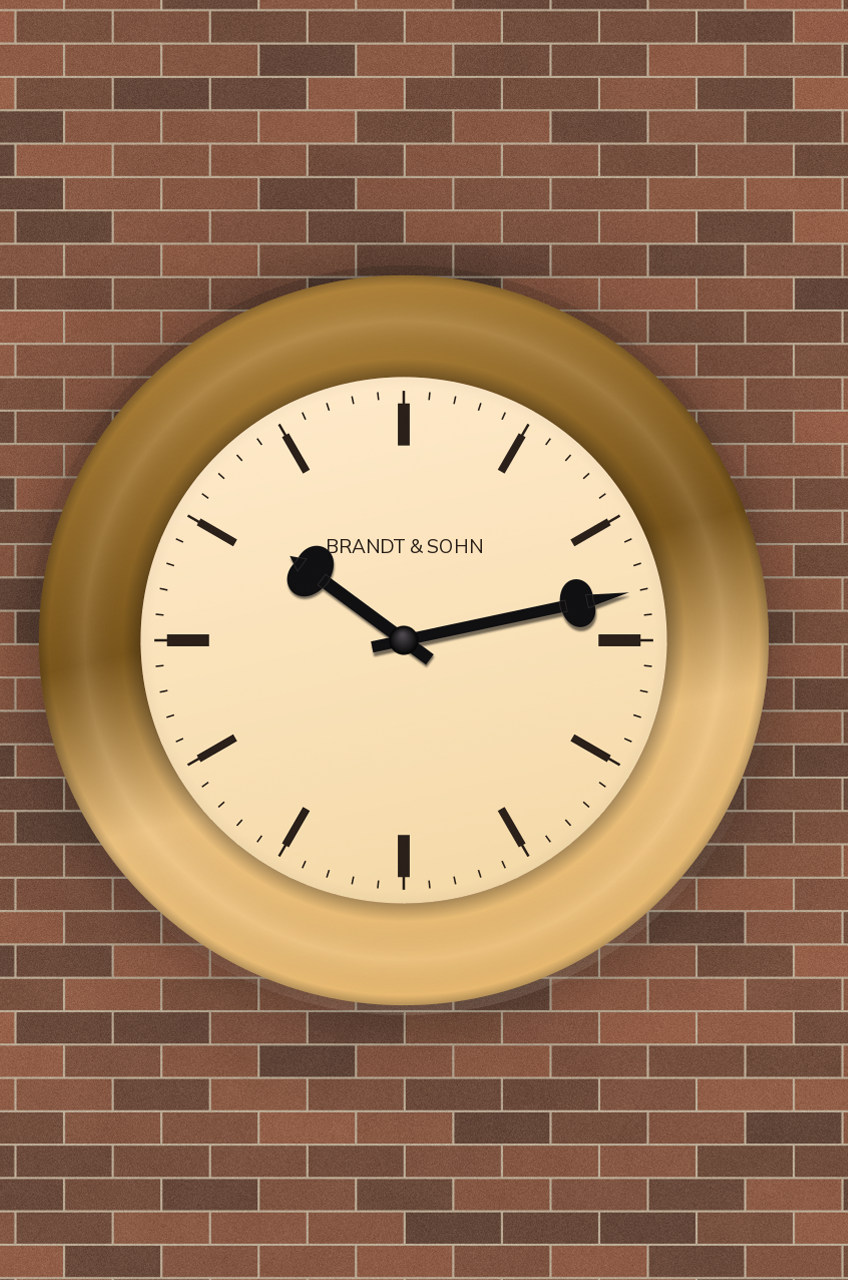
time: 10:13
